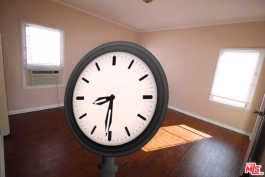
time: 8:31
